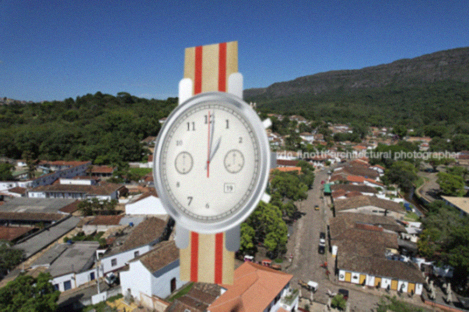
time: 1:01
